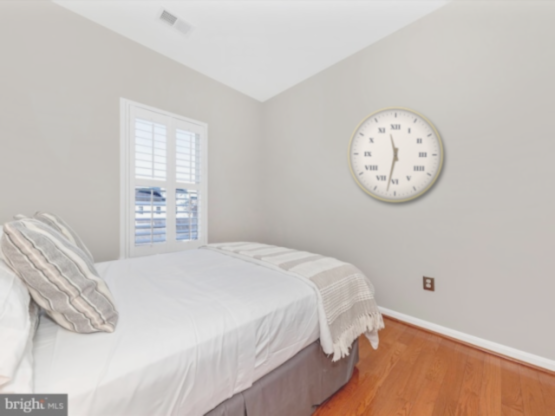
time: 11:32
